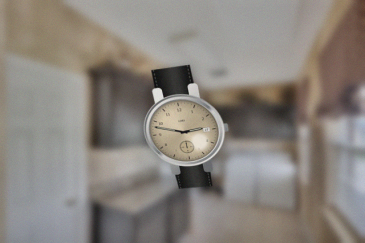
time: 2:48
